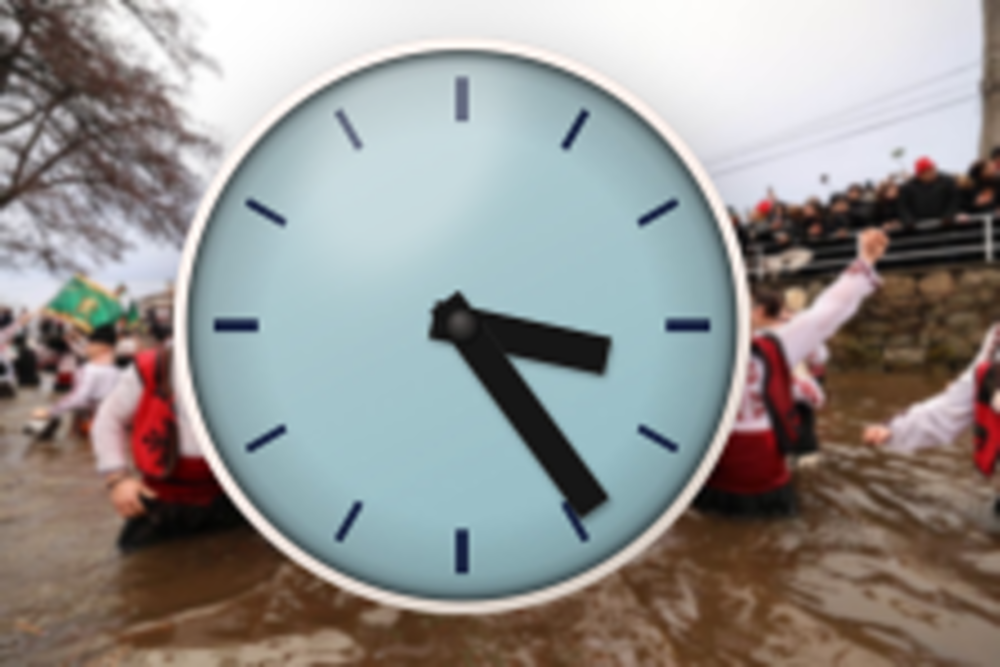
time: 3:24
